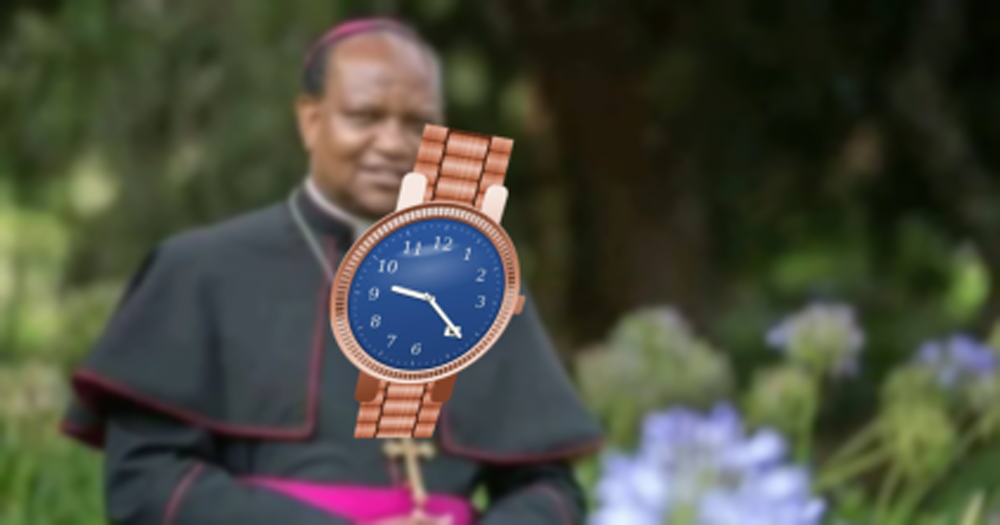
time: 9:22
